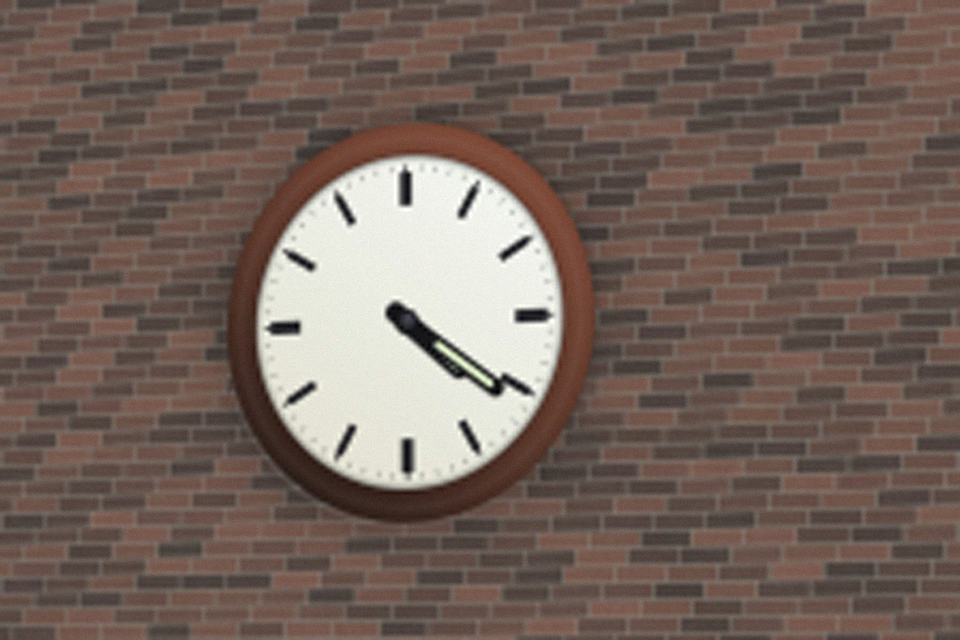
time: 4:21
